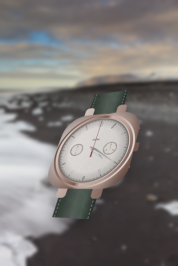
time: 4:20
